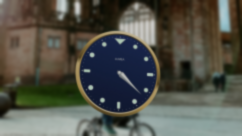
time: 4:22
